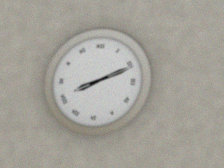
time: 8:11
